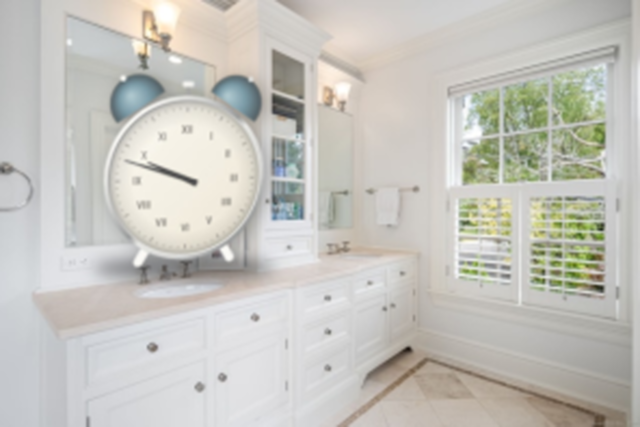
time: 9:48
